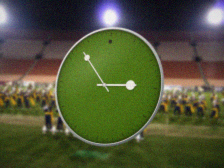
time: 2:53
